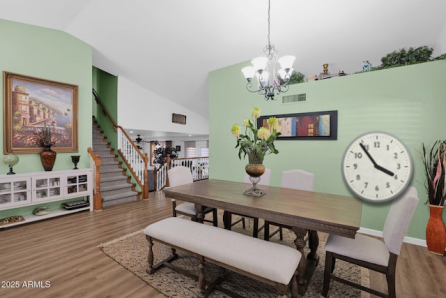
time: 3:54
